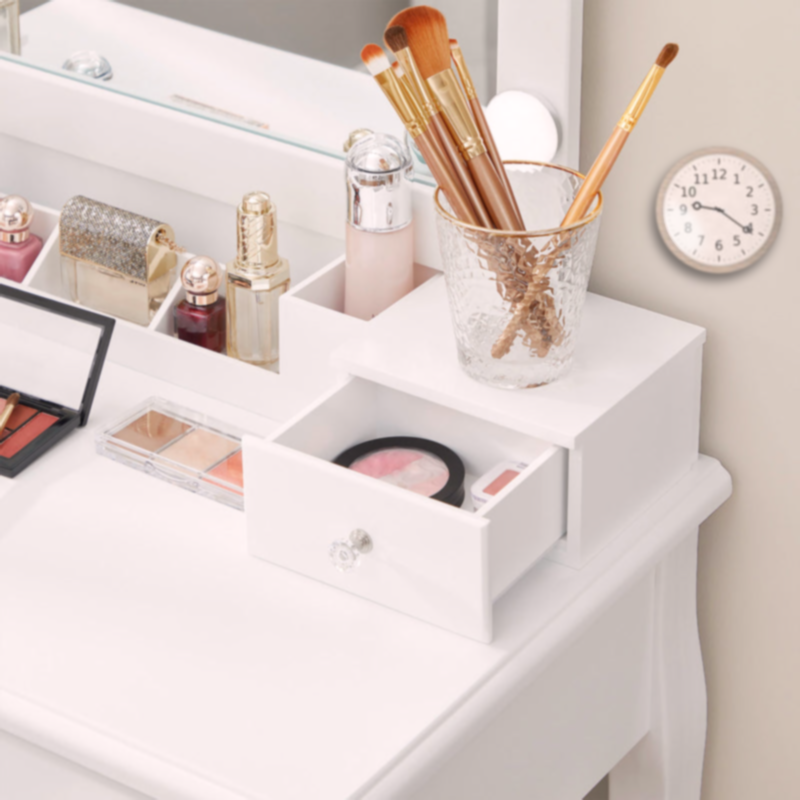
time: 9:21
